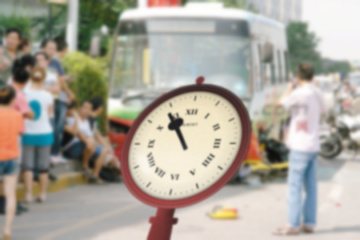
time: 10:54
